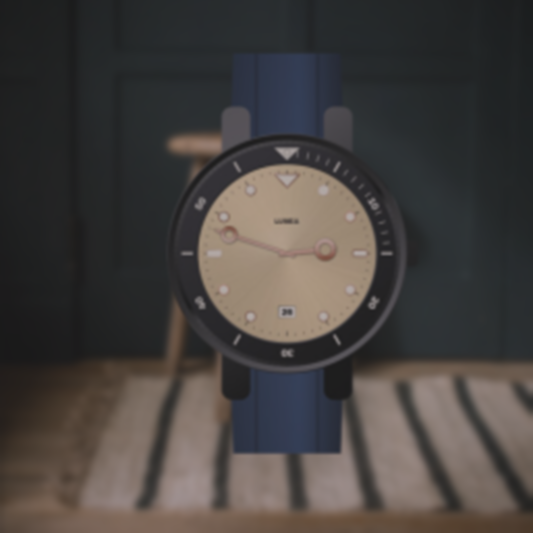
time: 2:48
